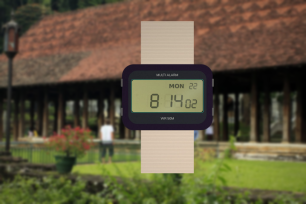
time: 8:14:02
